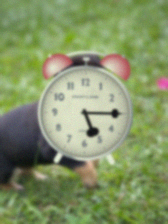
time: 5:15
